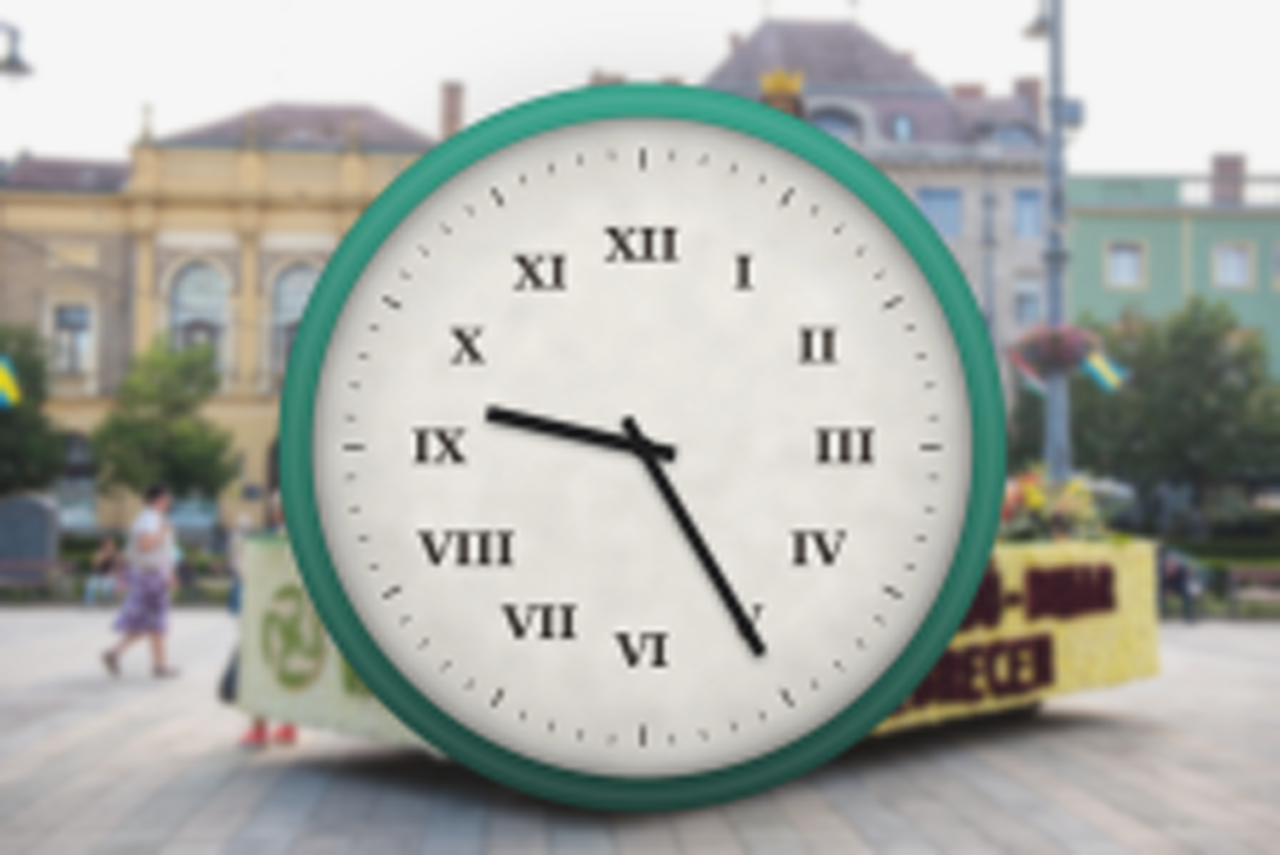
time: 9:25
